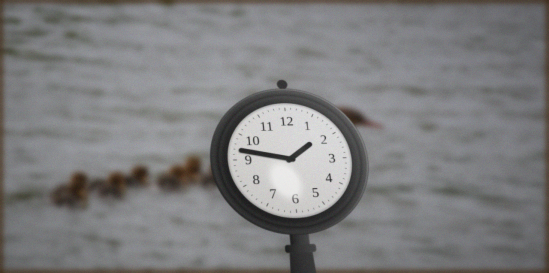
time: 1:47
